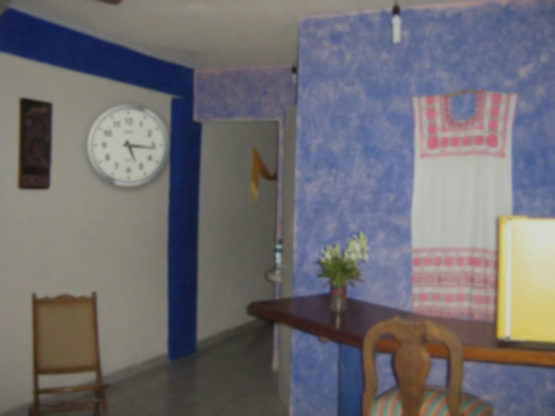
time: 5:16
